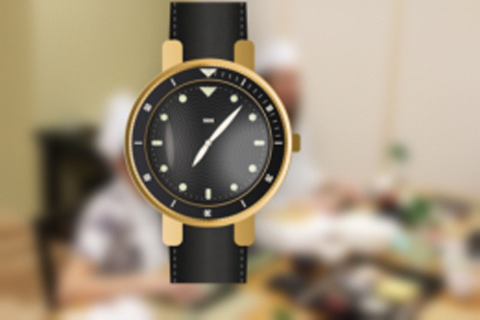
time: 7:07
